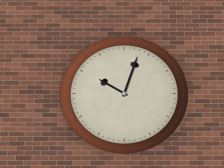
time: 10:03
